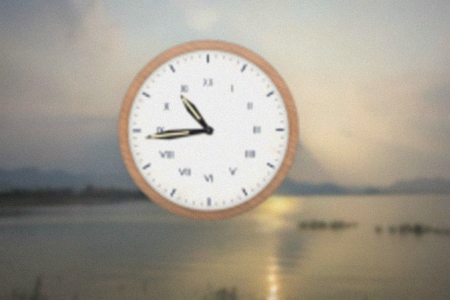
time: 10:44
